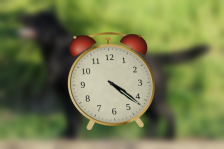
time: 4:22
